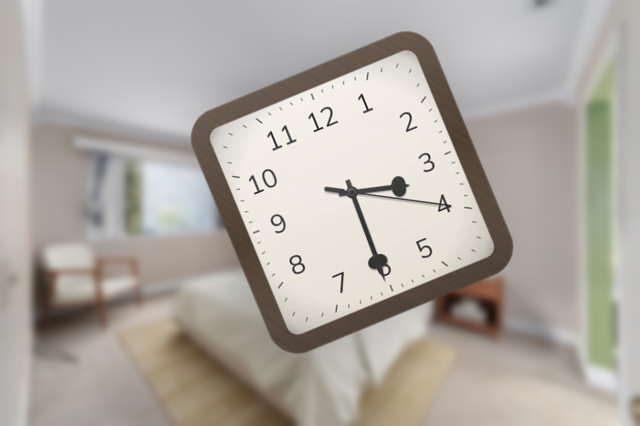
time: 3:30:20
